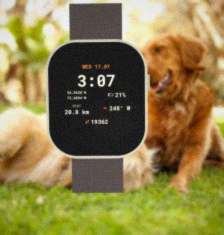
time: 3:07
